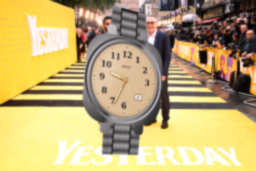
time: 9:34
